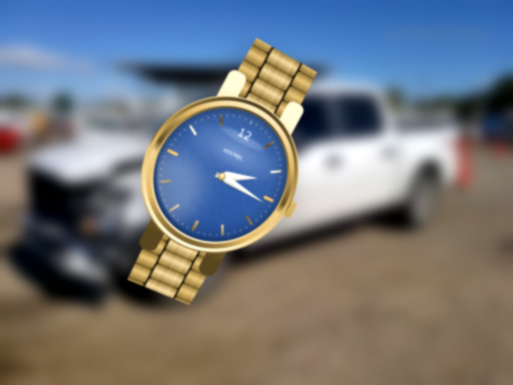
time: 2:16
